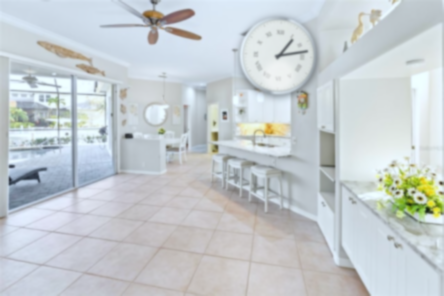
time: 1:13
